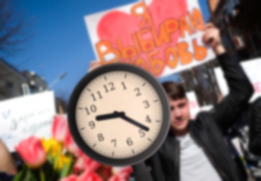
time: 9:23
